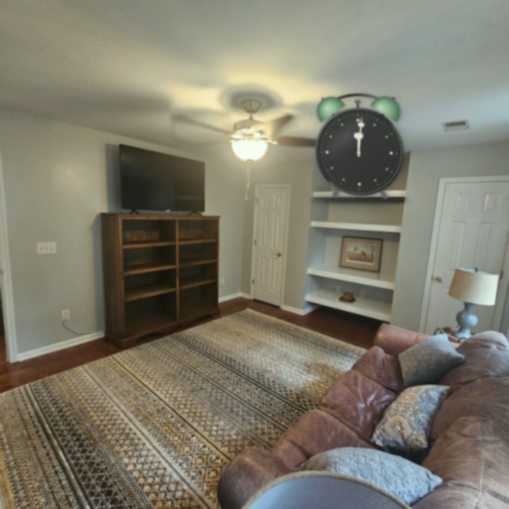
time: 12:01
